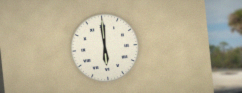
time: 6:00
